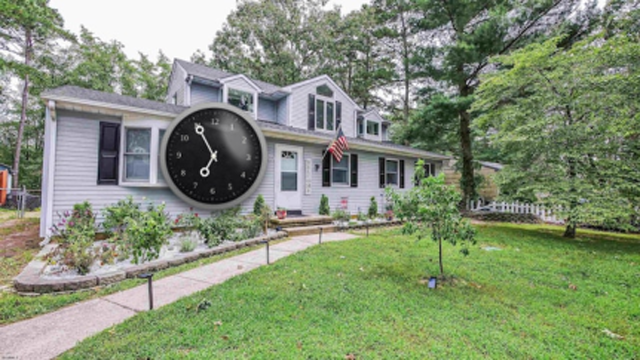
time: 6:55
